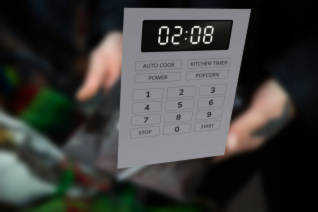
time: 2:08
